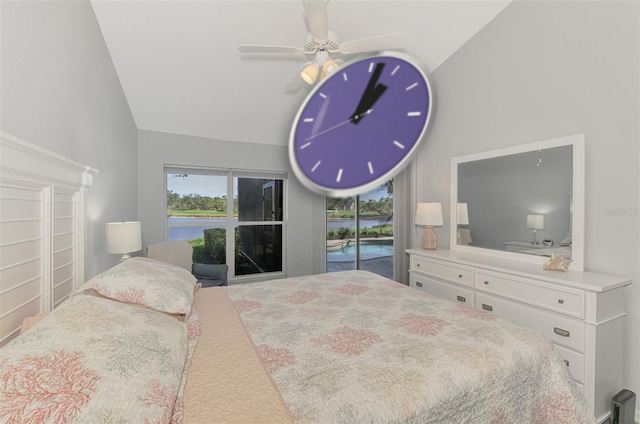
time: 1:01:41
